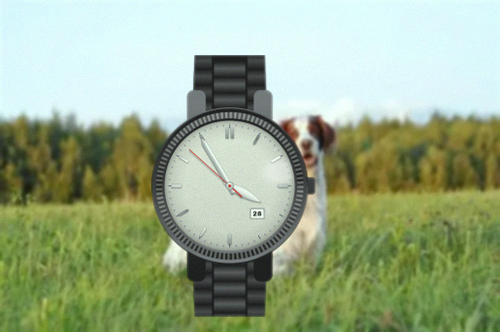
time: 3:54:52
